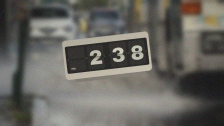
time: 2:38
